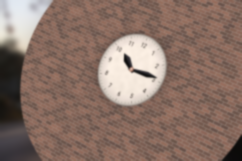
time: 10:14
